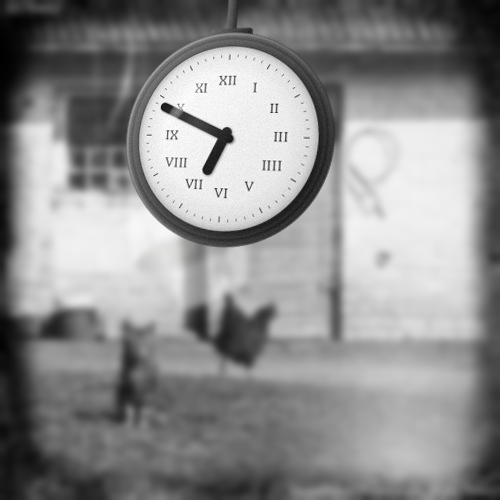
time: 6:49
